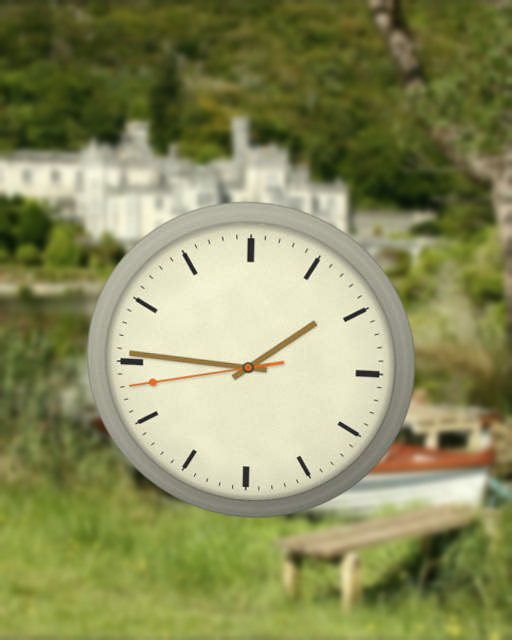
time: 1:45:43
